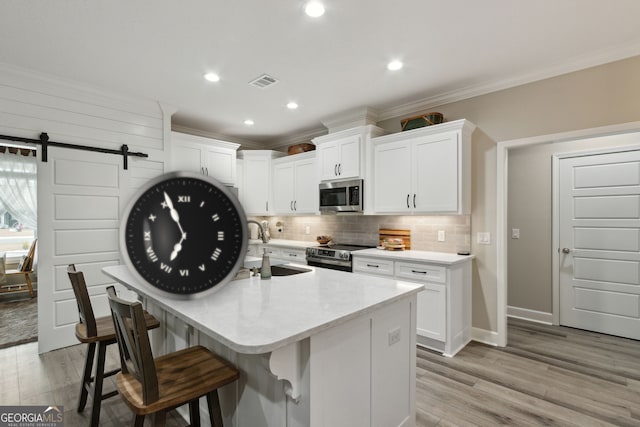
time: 6:56
